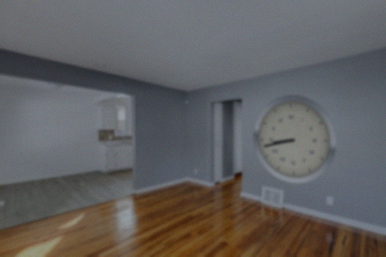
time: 8:43
